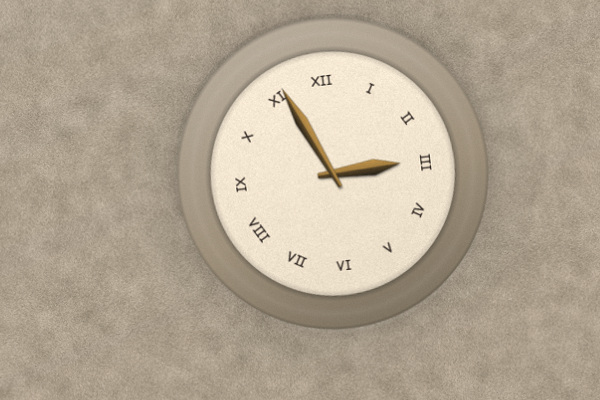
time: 2:56
